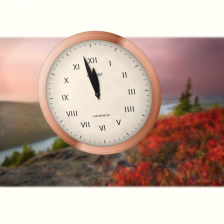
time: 11:58
